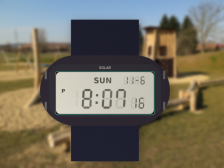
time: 8:07:16
